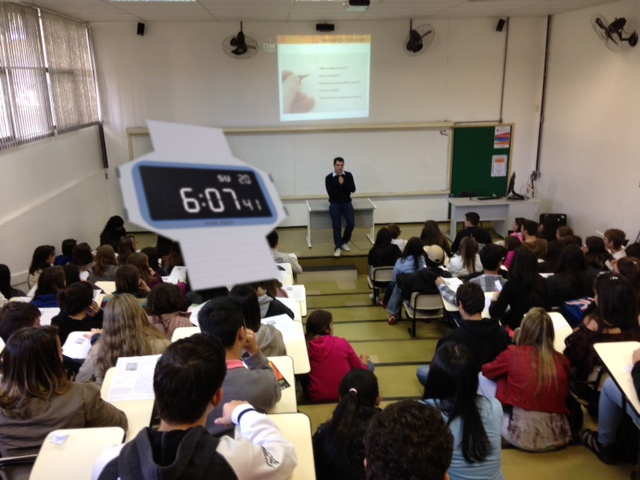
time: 6:07:41
